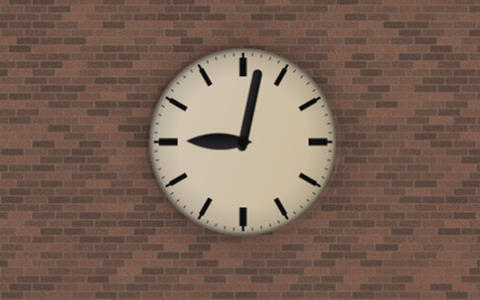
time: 9:02
